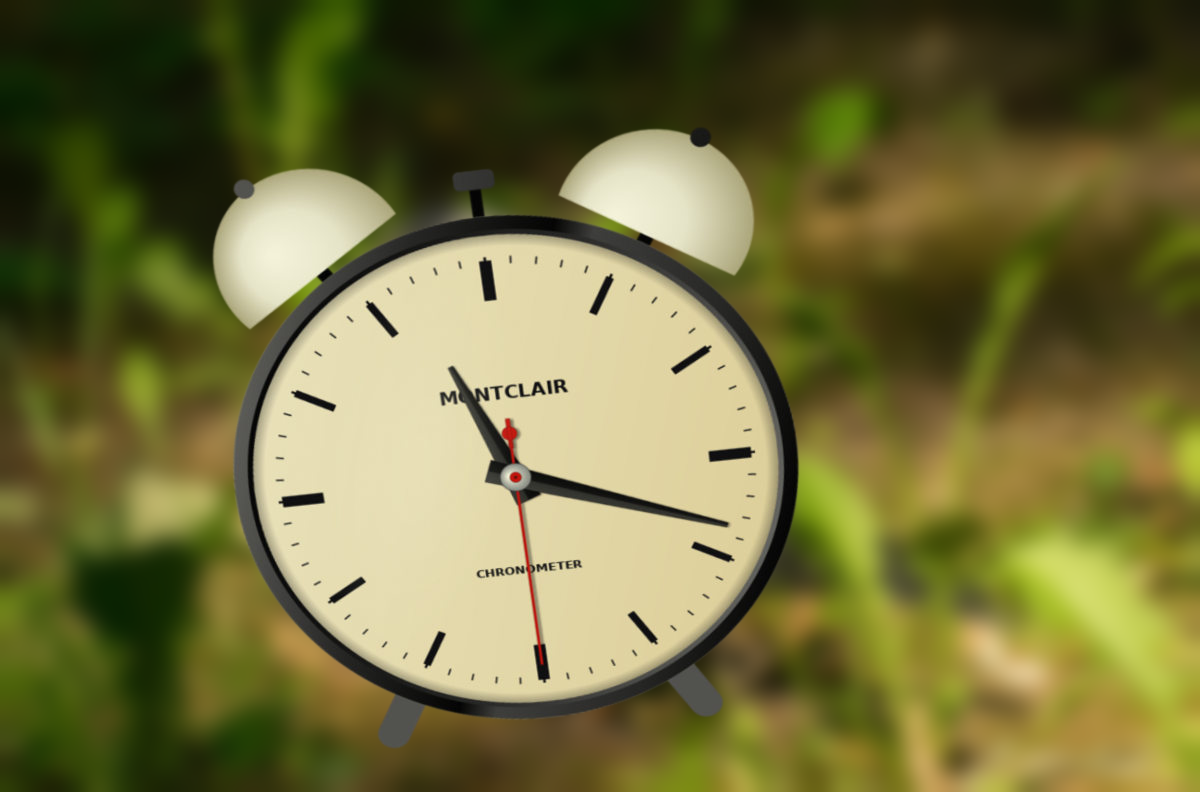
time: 11:18:30
